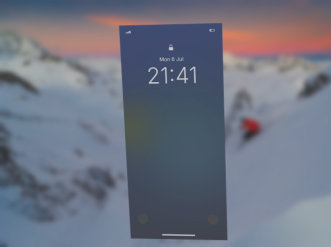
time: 21:41
